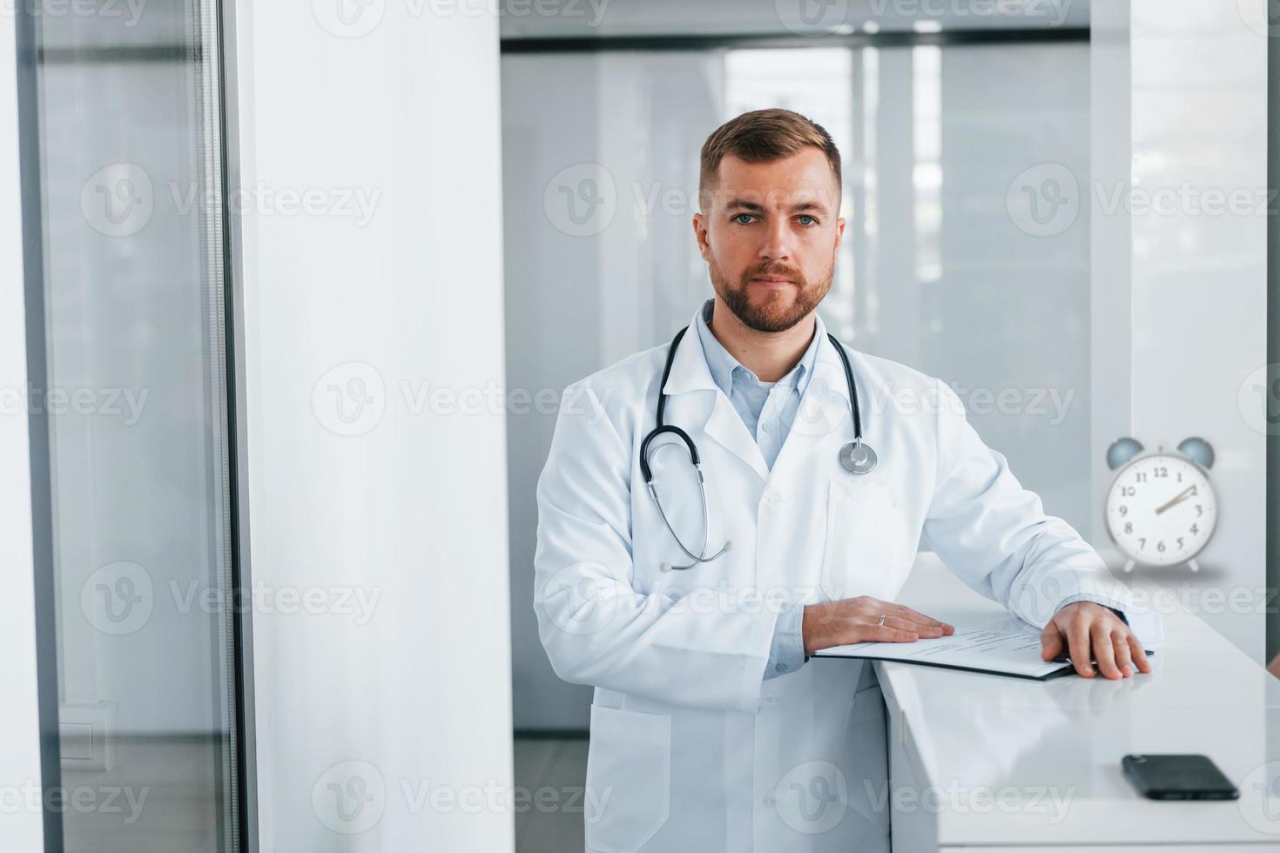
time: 2:09
